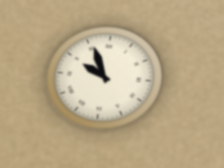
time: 9:56
